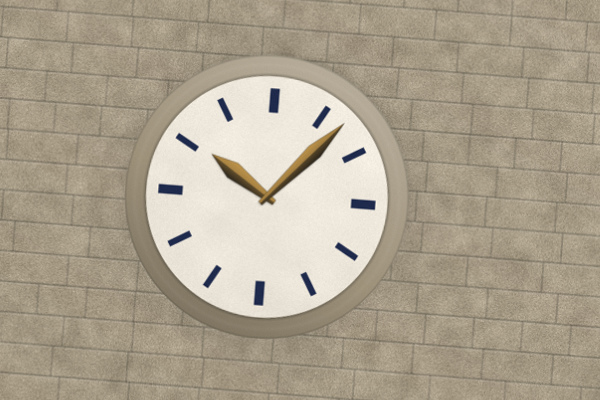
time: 10:07
